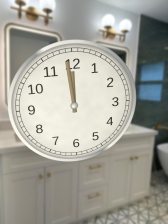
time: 11:59
